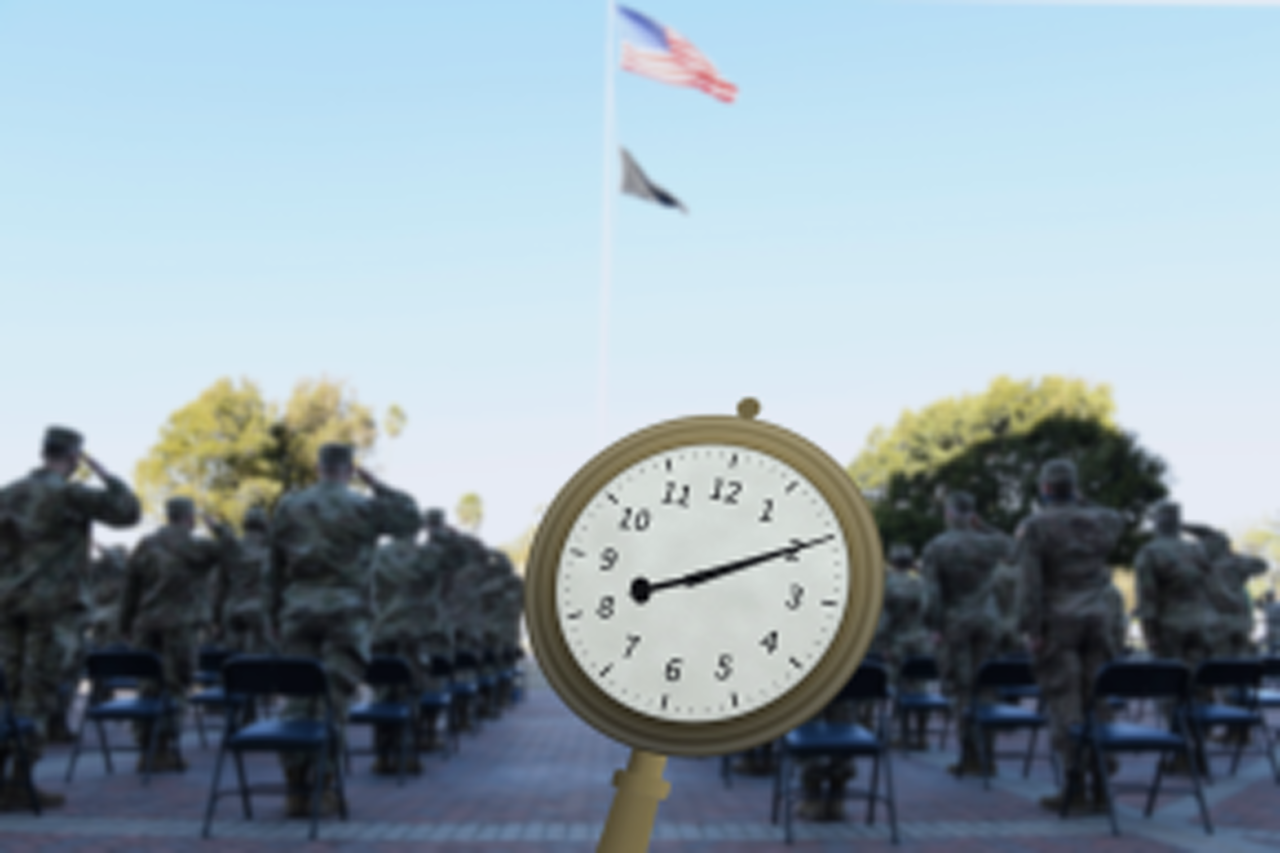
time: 8:10
